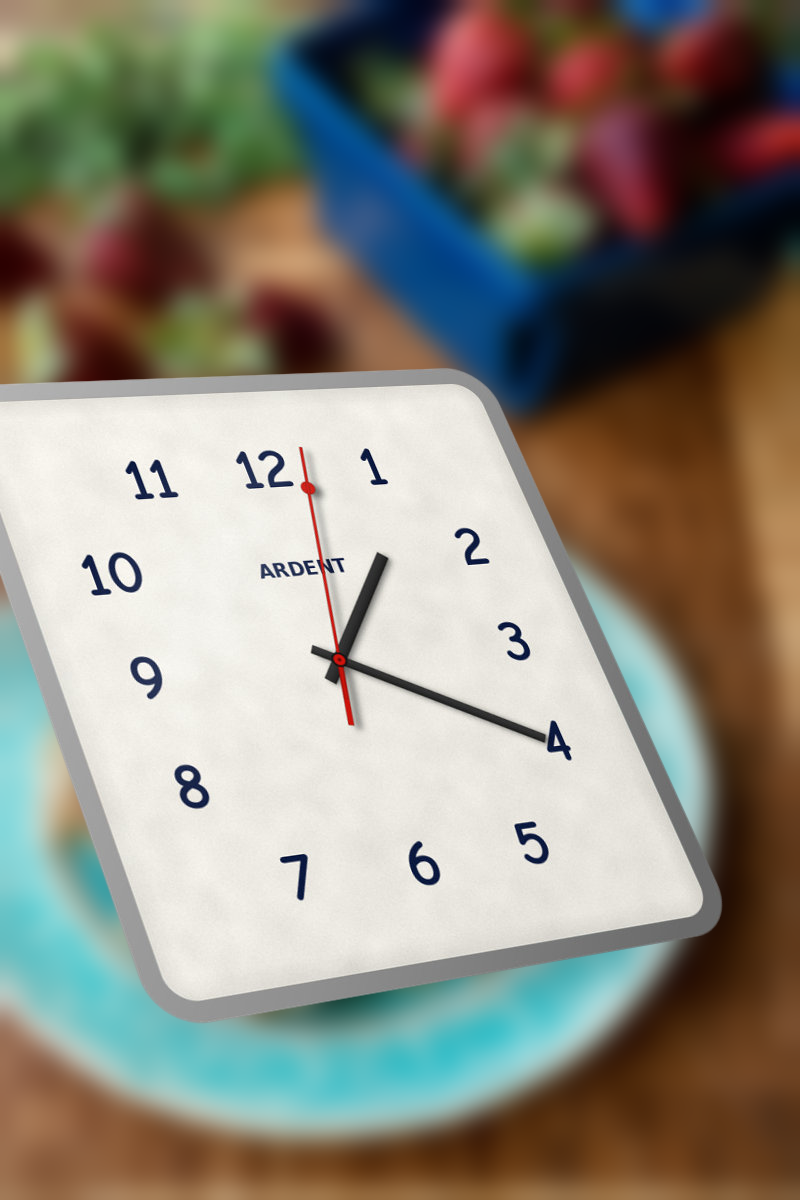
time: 1:20:02
